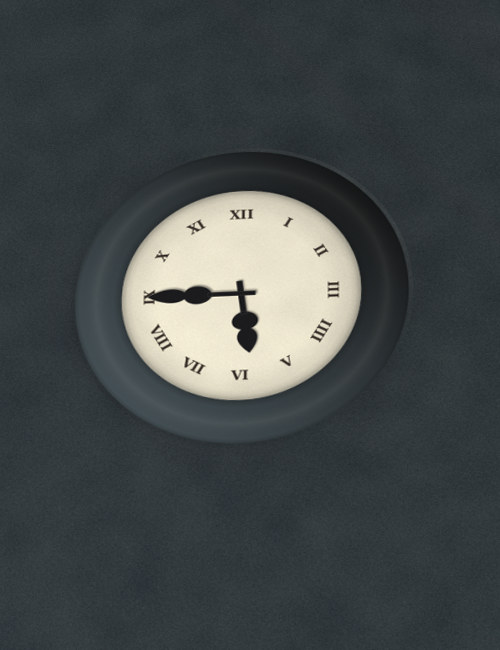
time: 5:45
